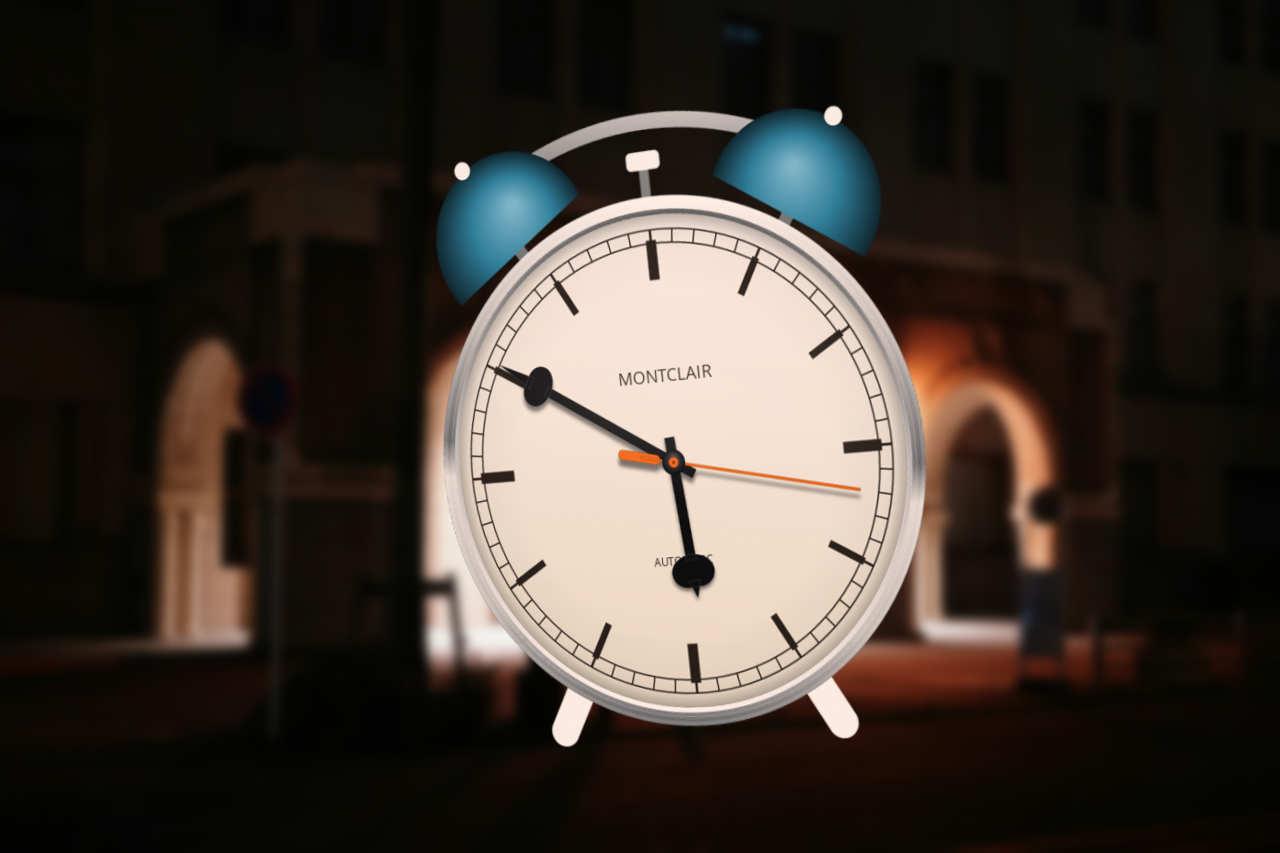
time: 5:50:17
